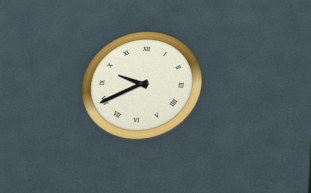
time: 9:40
